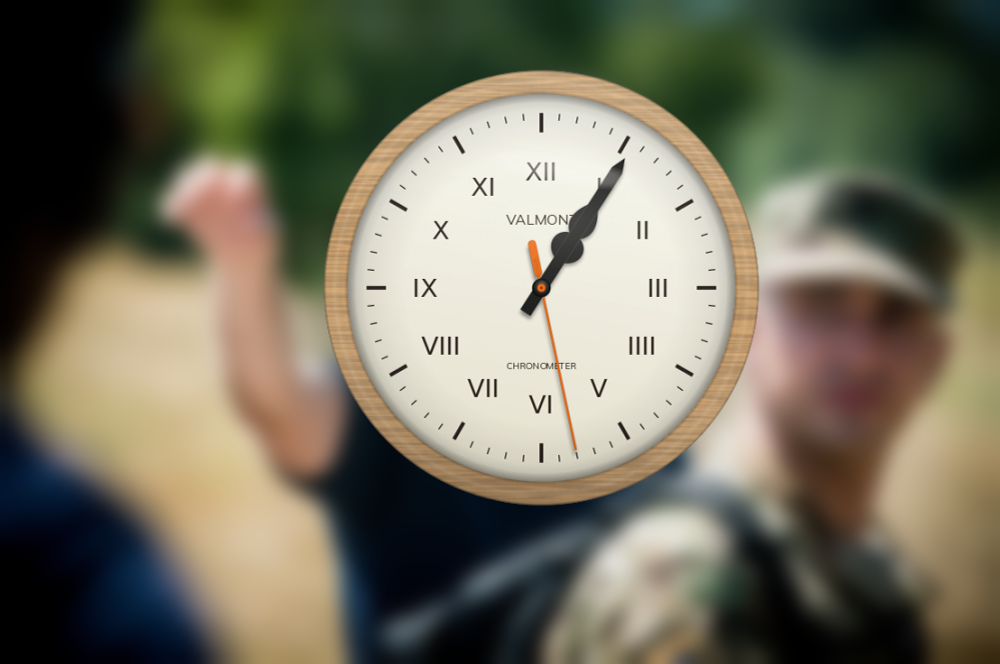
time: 1:05:28
